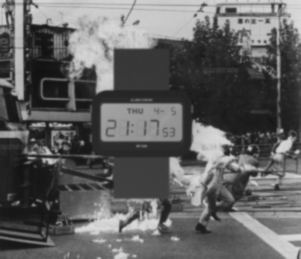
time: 21:17
